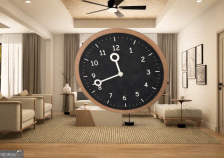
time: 11:42
